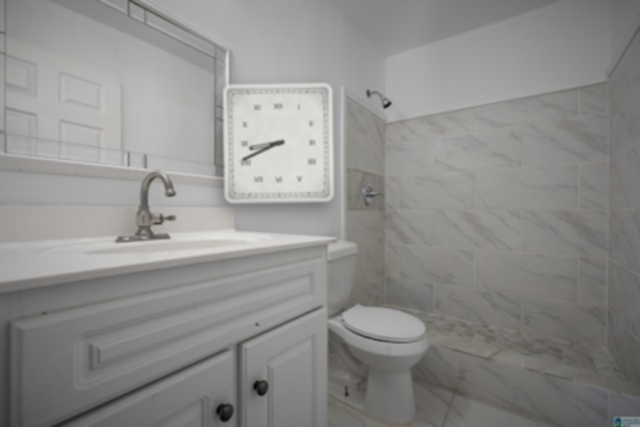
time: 8:41
